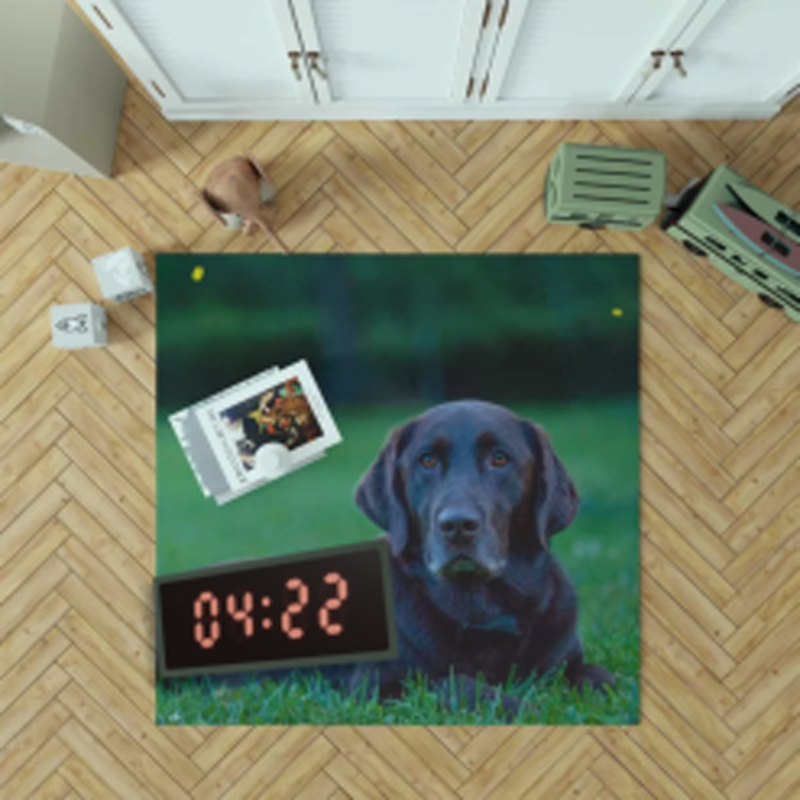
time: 4:22
